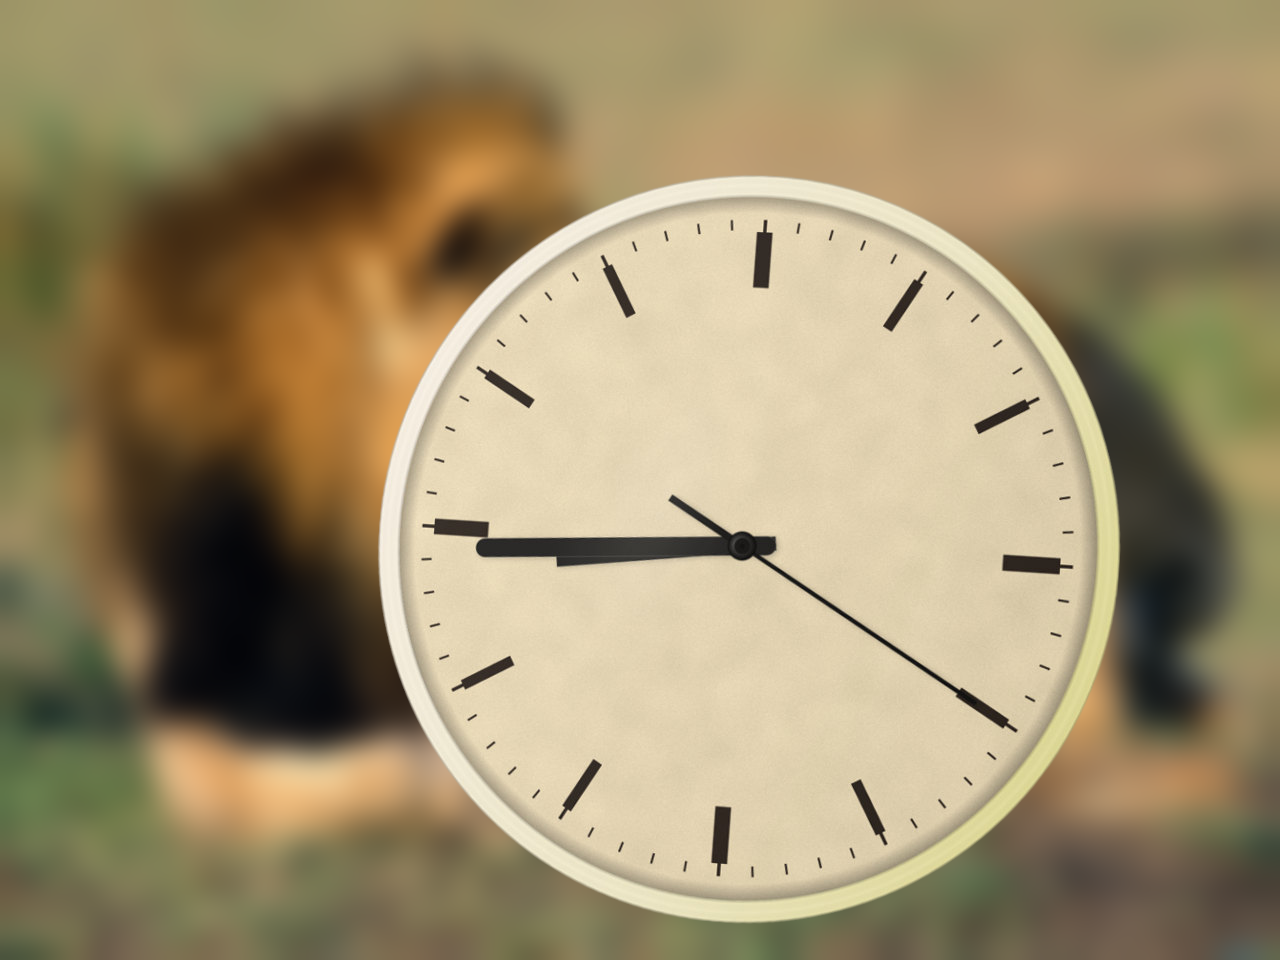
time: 8:44:20
